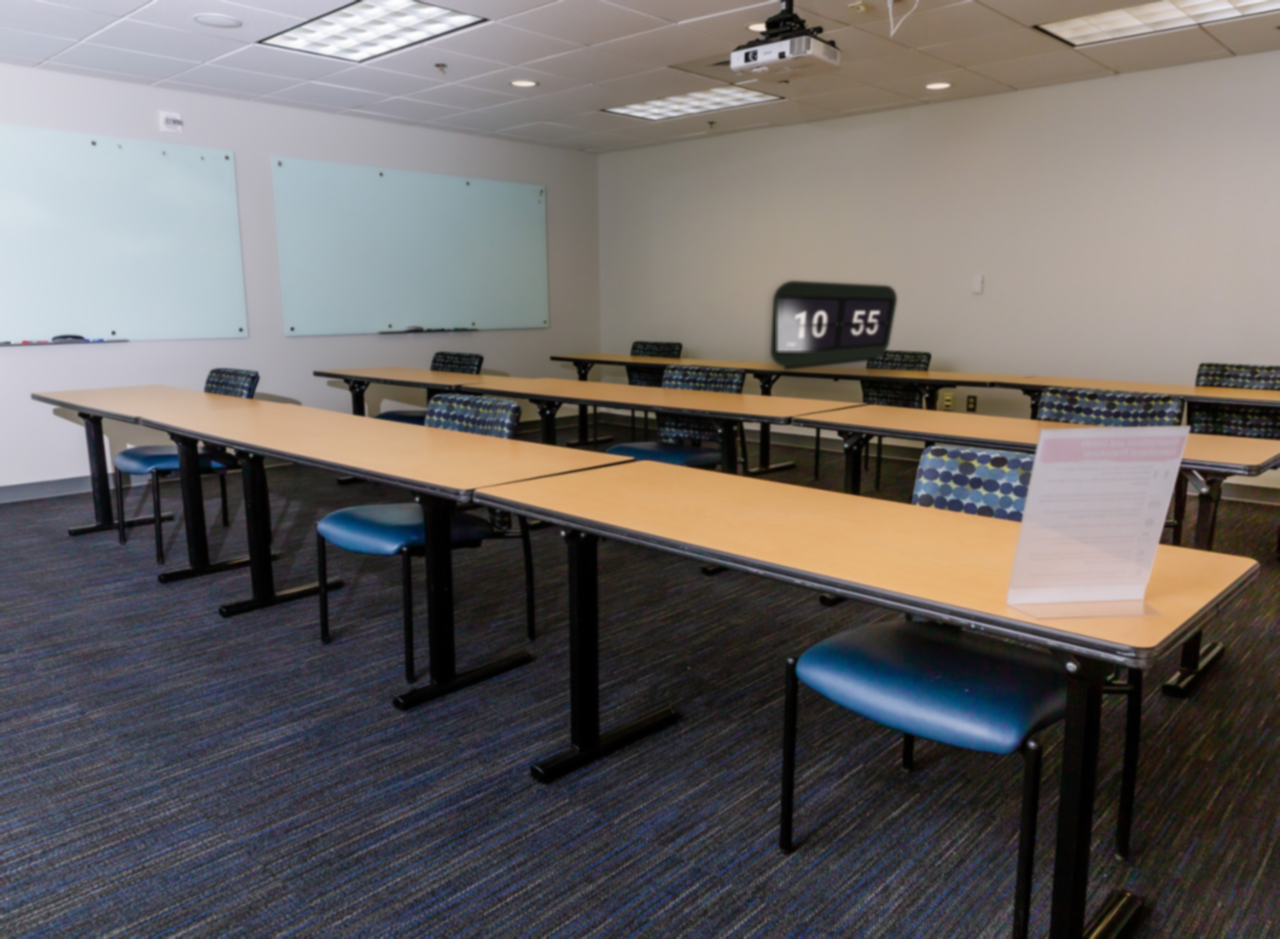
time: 10:55
